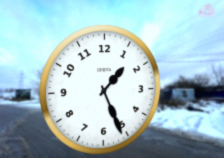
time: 1:26
